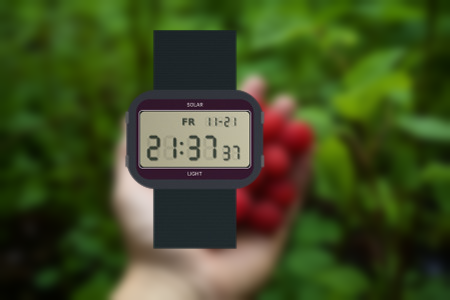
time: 21:37:37
